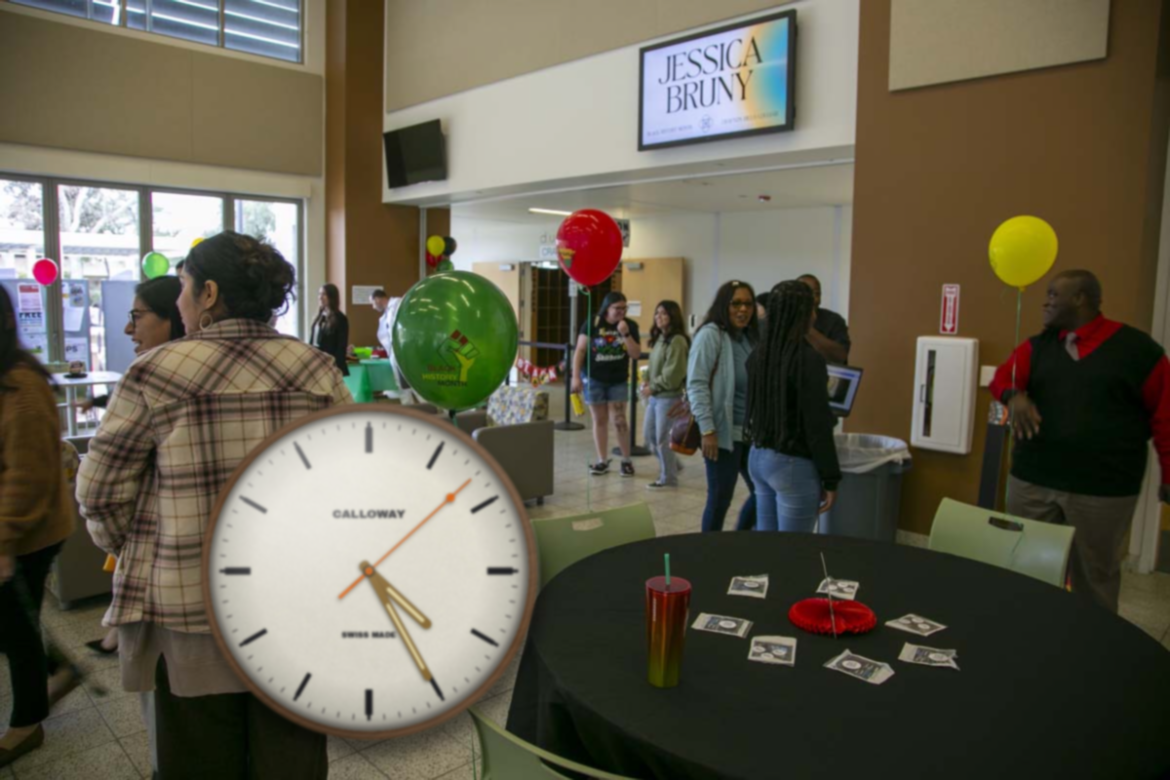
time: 4:25:08
